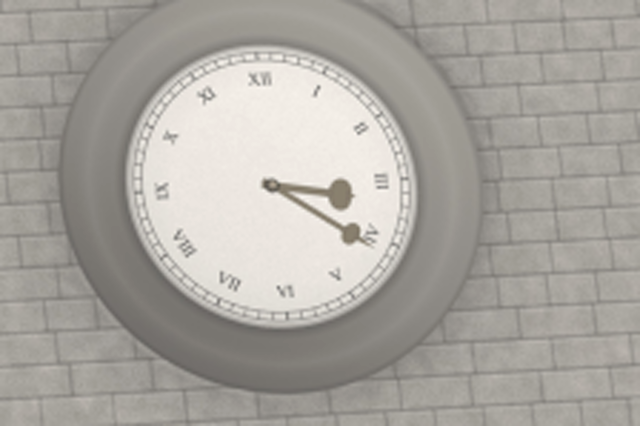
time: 3:21
